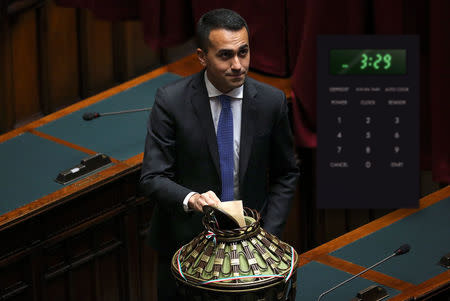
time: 3:29
